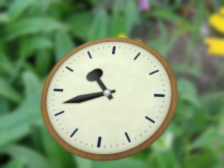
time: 10:42
